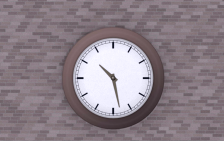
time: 10:28
